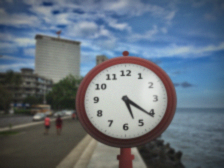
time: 5:21
